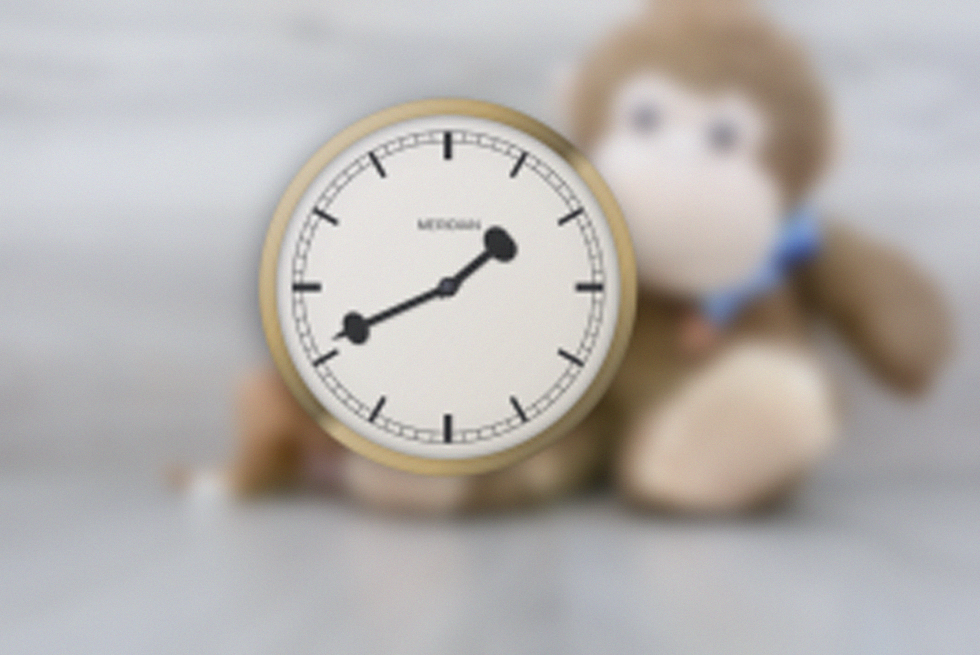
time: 1:41
